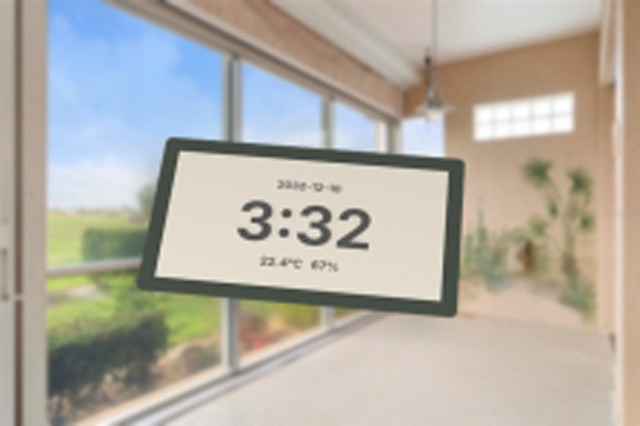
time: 3:32
